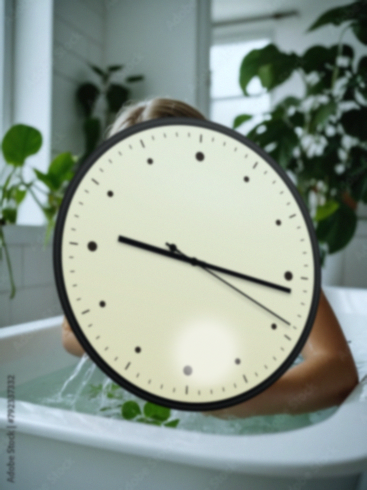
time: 9:16:19
